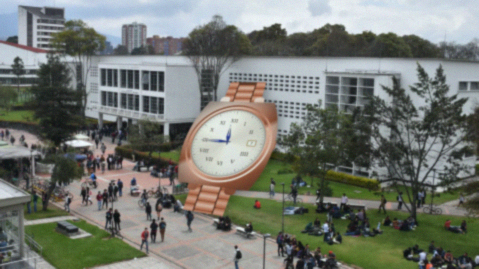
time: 11:45
